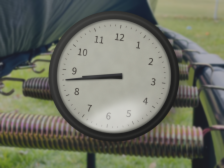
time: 8:43
